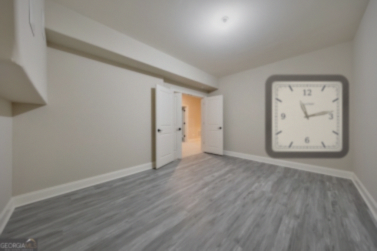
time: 11:13
